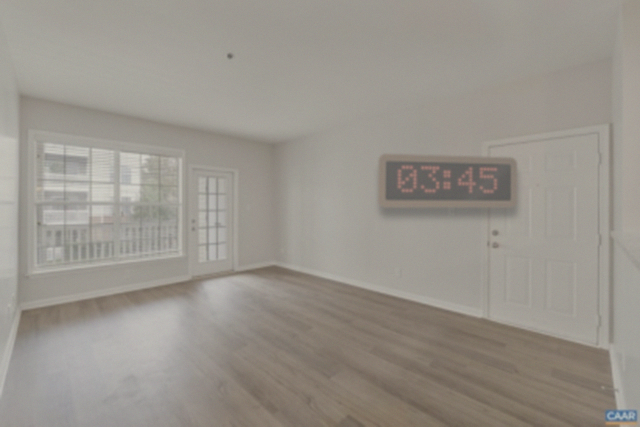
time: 3:45
